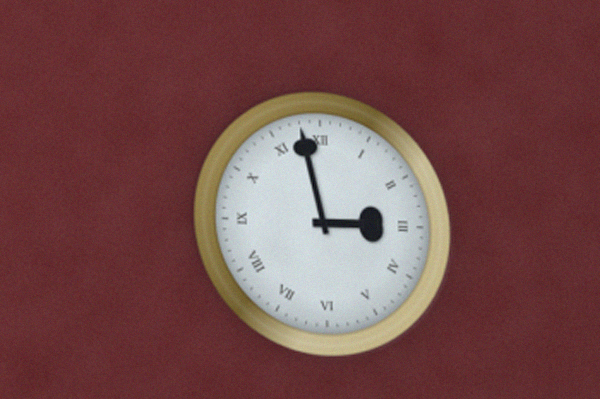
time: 2:58
